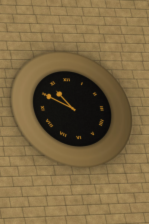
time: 10:50
